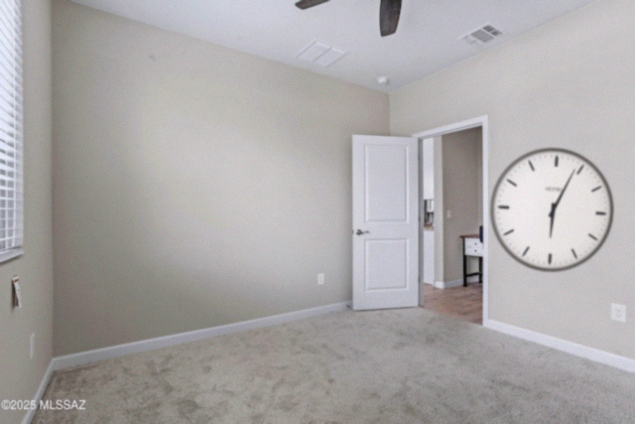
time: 6:04
